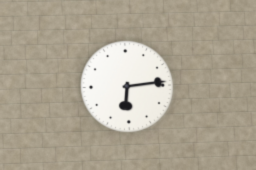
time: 6:14
